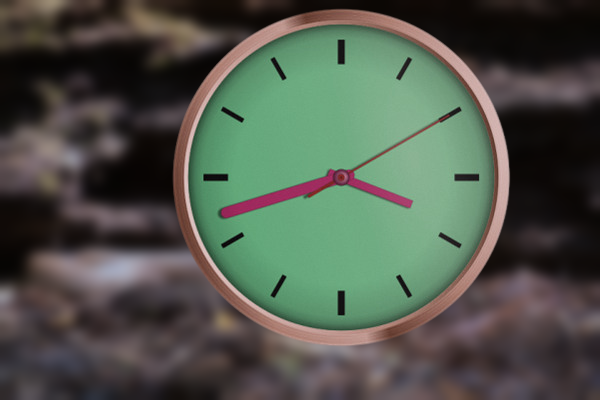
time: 3:42:10
